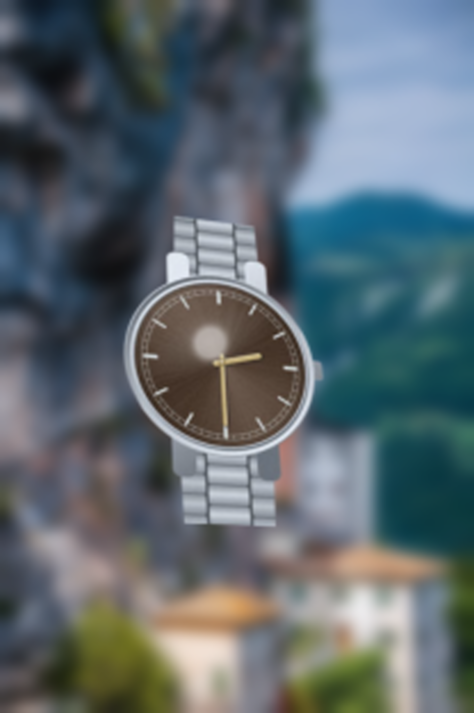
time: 2:30
